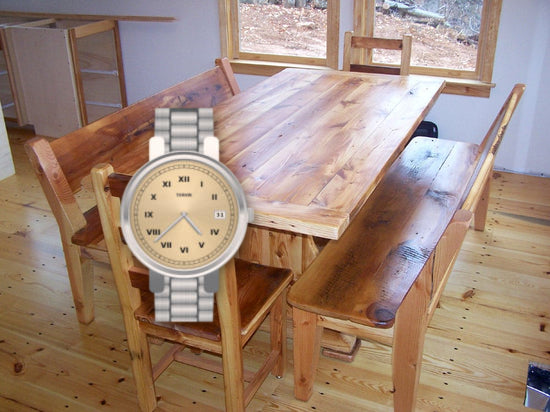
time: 4:38
